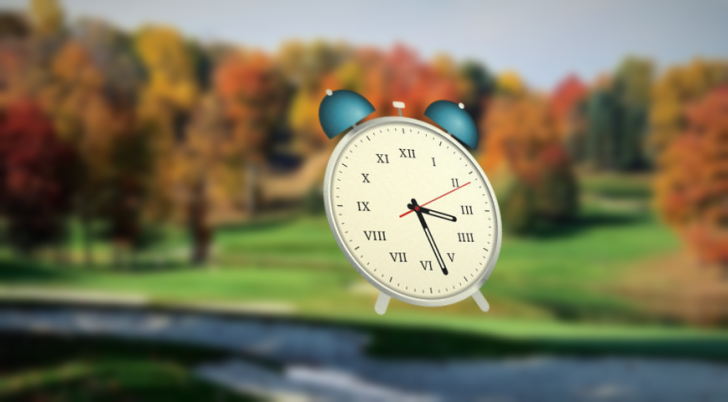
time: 3:27:11
